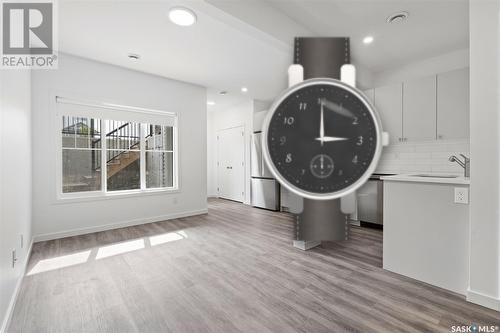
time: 3:00
